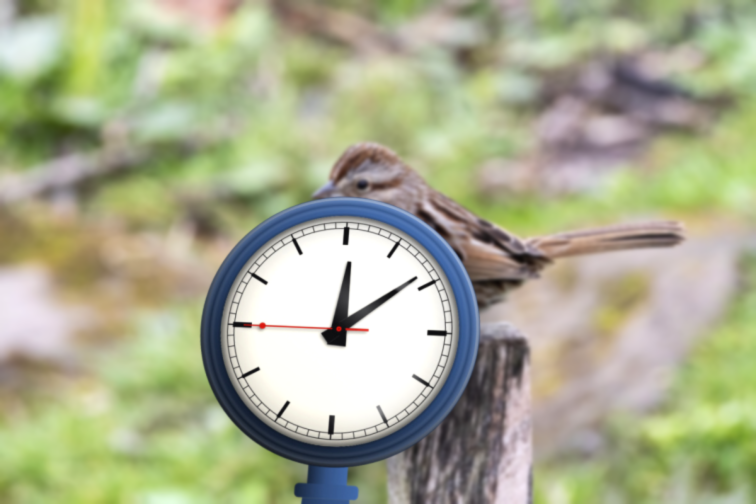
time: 12:08:45
